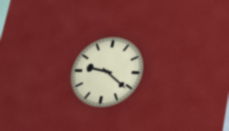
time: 9:21
